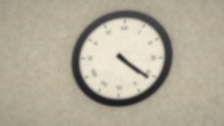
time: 4:21
